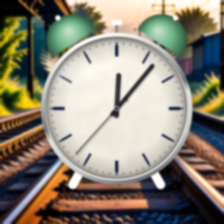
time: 12:06:37
